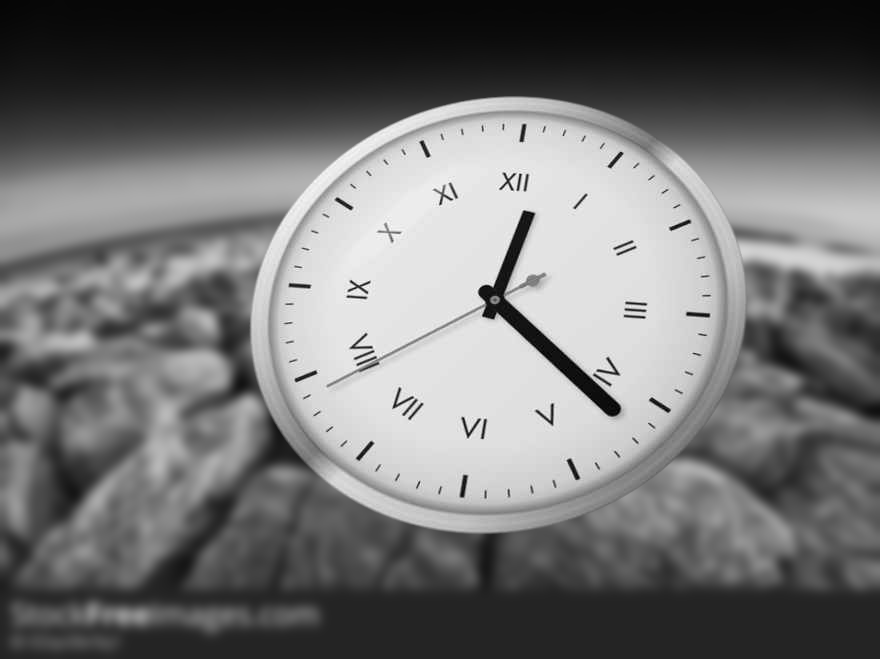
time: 12:21:39
